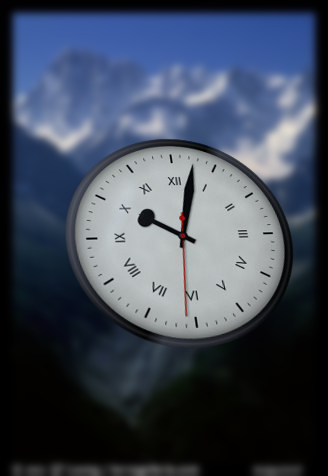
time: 10:02:31
